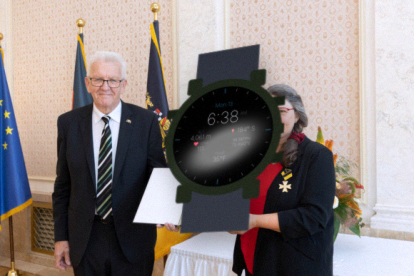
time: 6:38
